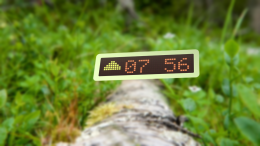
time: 7:56
